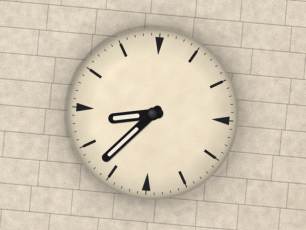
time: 8:37
